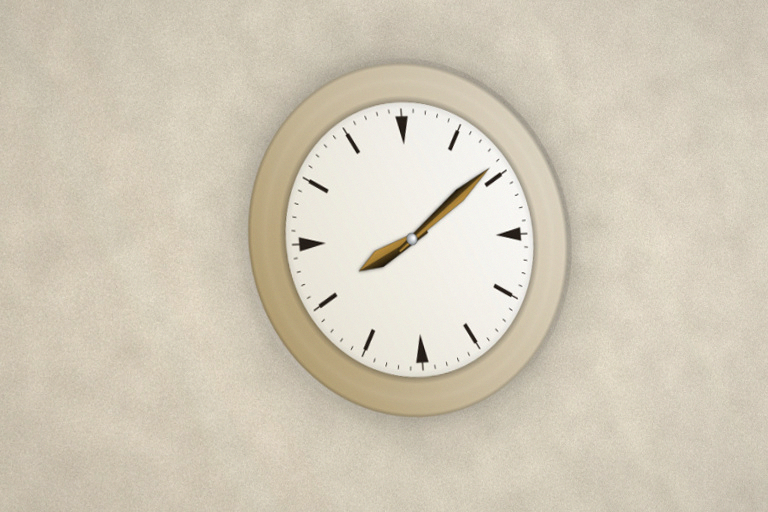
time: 8:09
